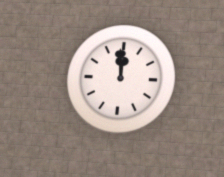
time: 11:59
